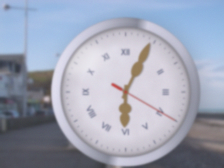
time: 6:04:20
